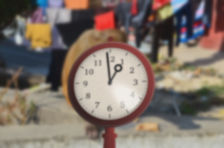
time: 12:59
